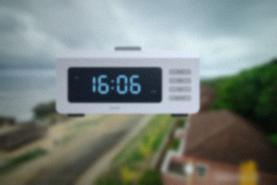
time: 16:06
